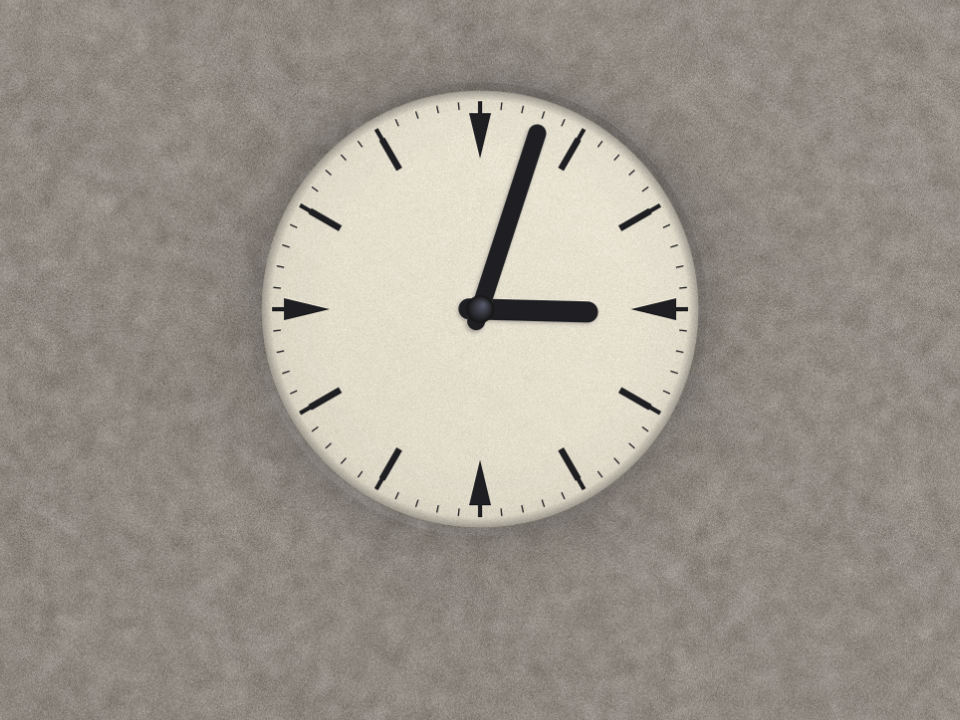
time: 3:03
